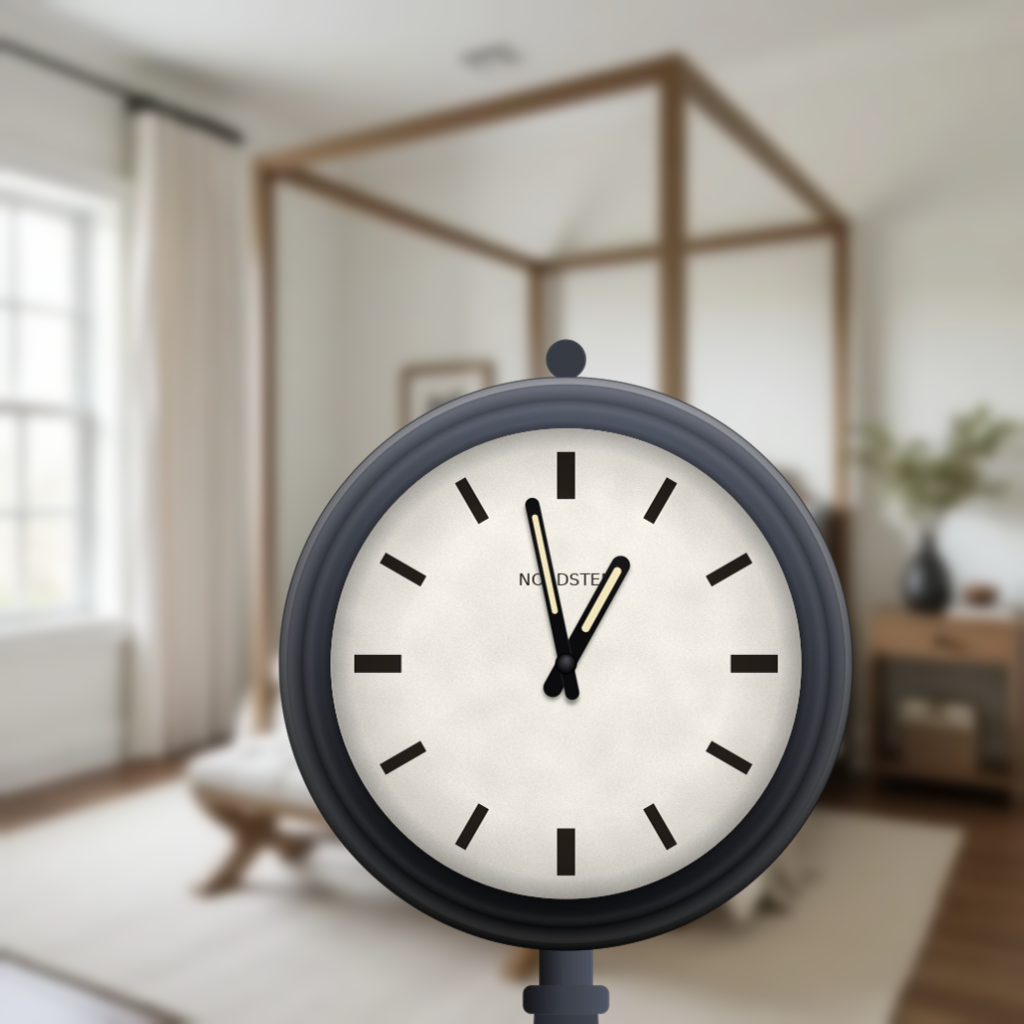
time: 12:58
